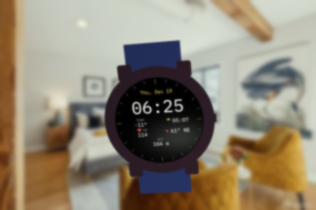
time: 6:25
